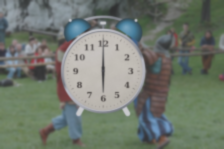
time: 6:00
